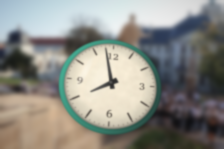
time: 7:58
